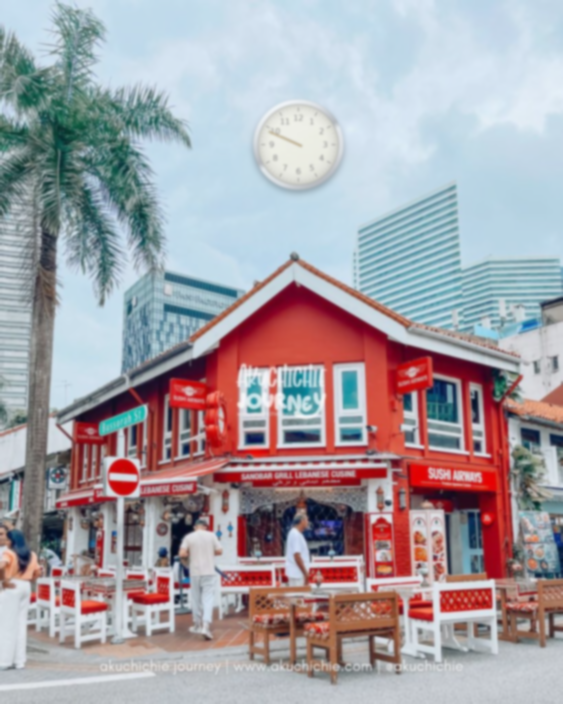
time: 9:49
